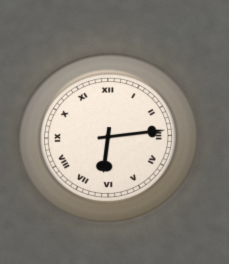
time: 6:14
